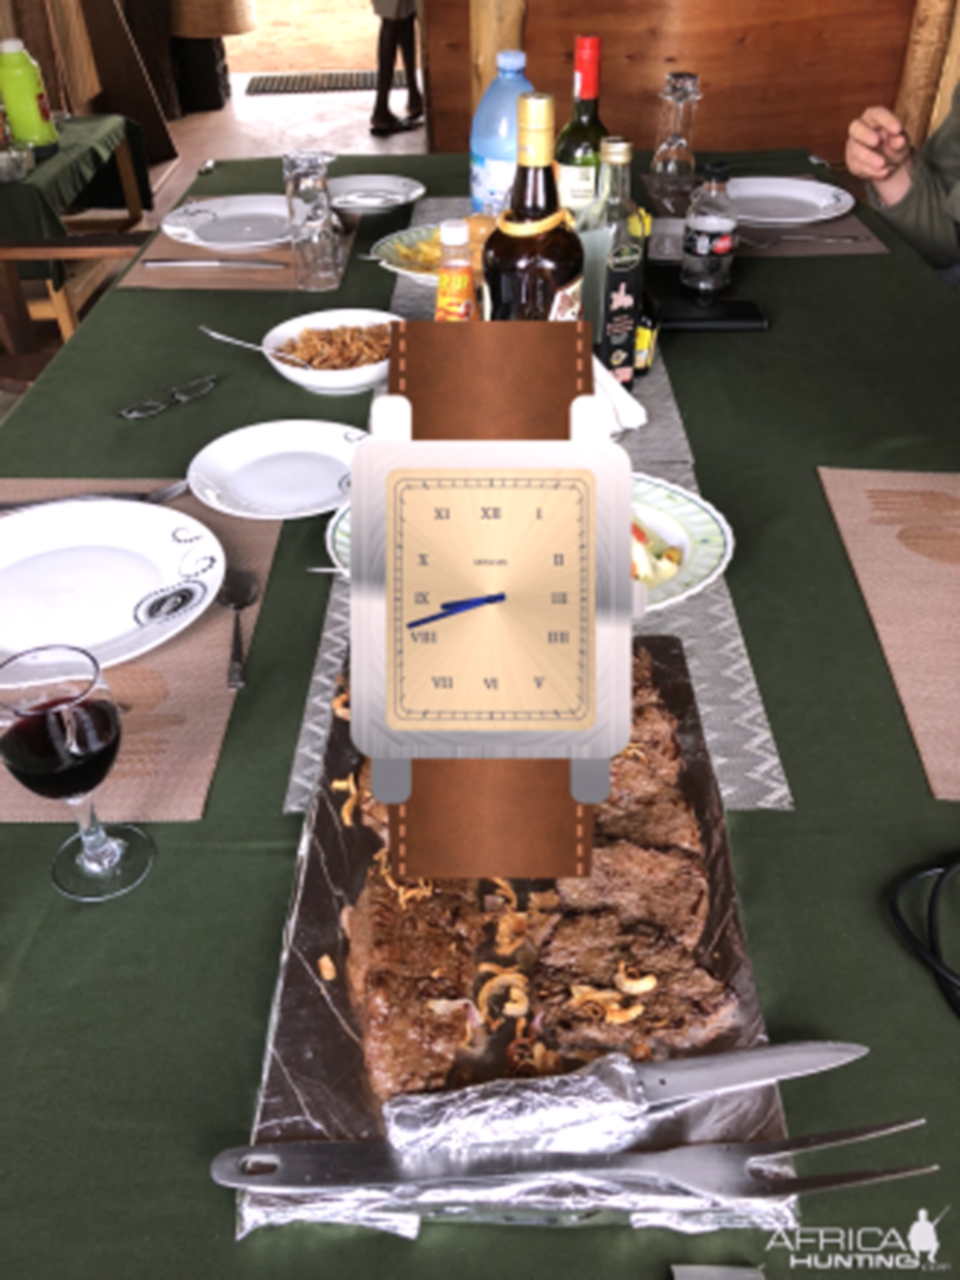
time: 8:42
